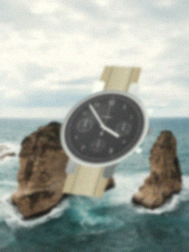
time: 3:53
